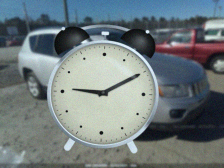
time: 9:10
